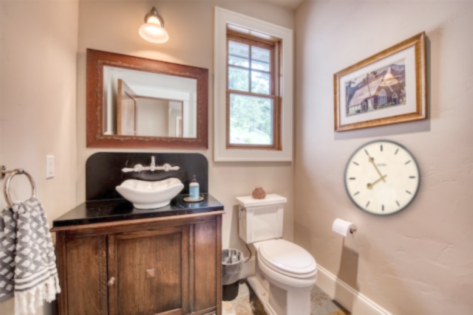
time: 7:55
